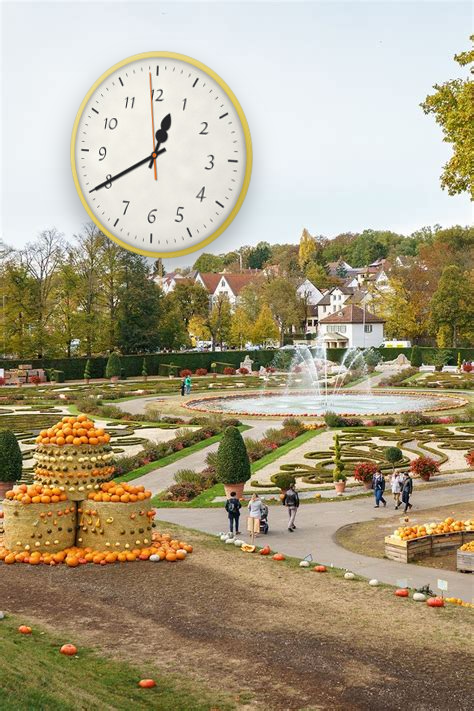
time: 12:39:59
